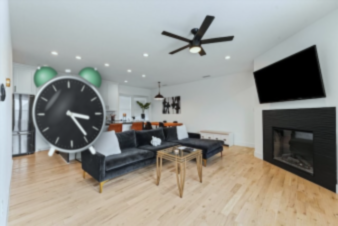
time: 3:24
